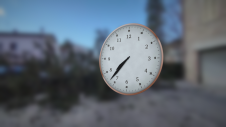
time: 7:37
